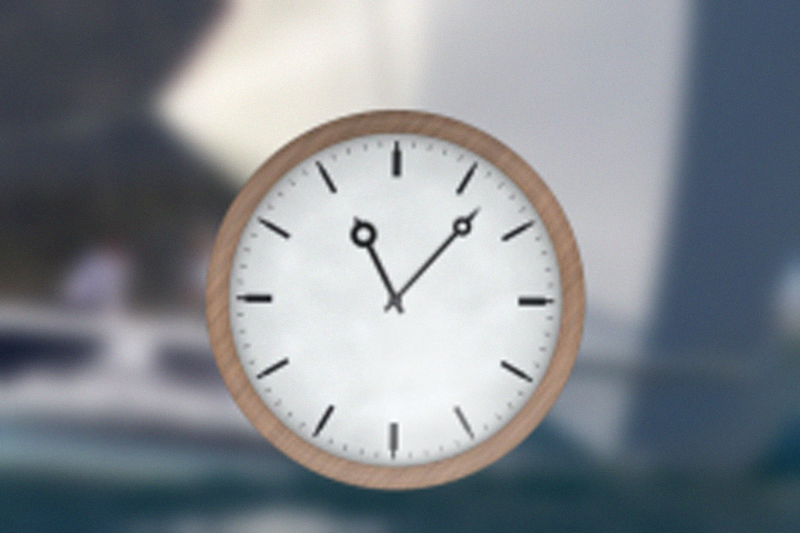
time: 11:07
